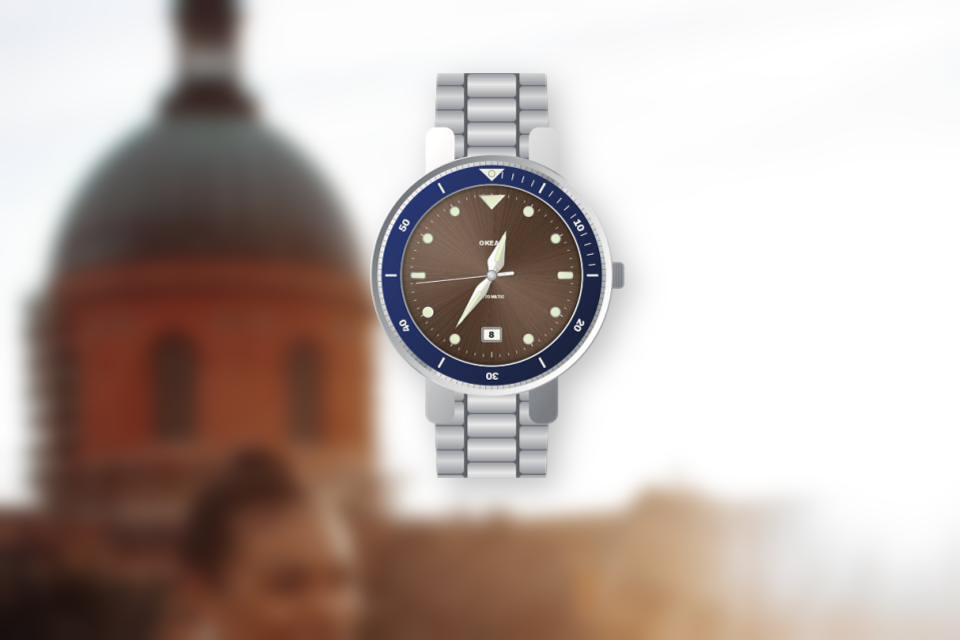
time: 12:35:44
